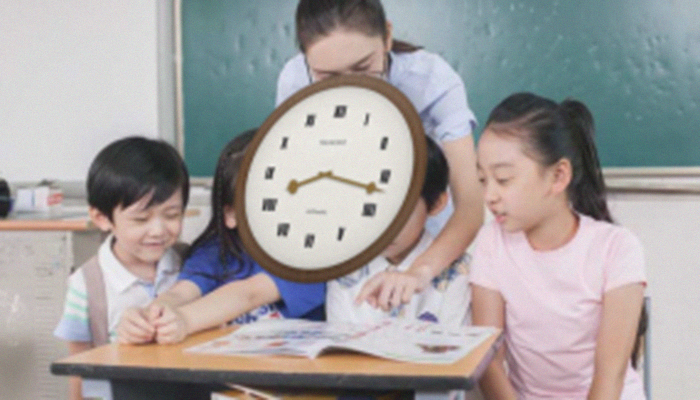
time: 8:17
